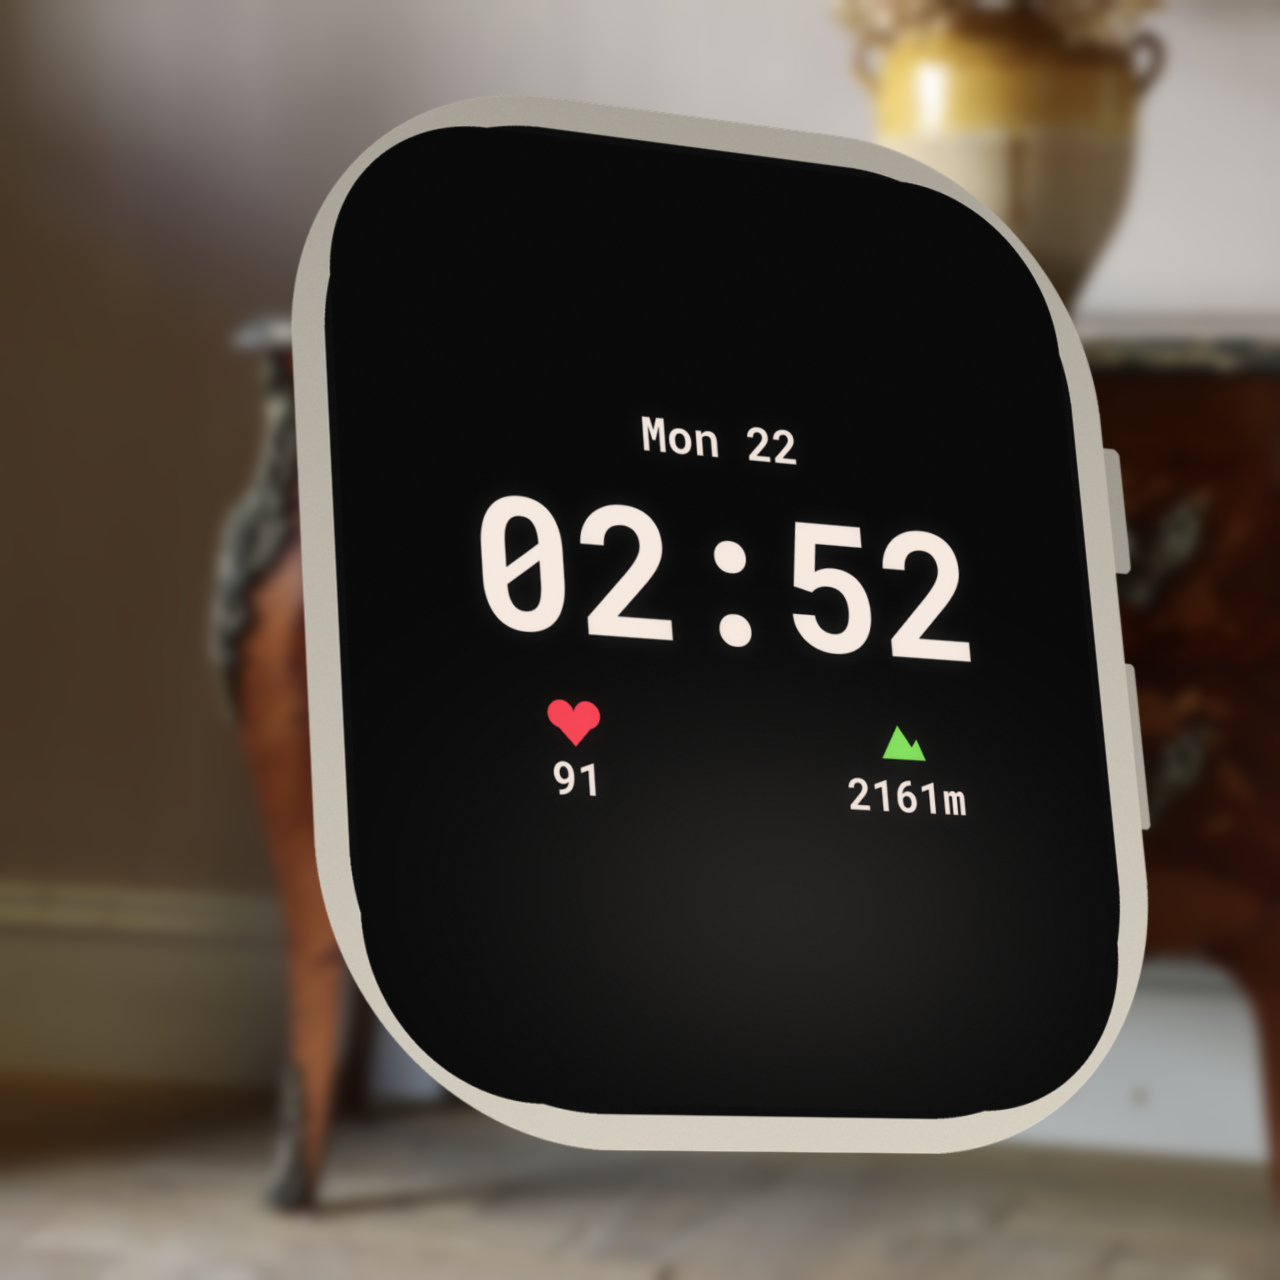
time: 2:52
